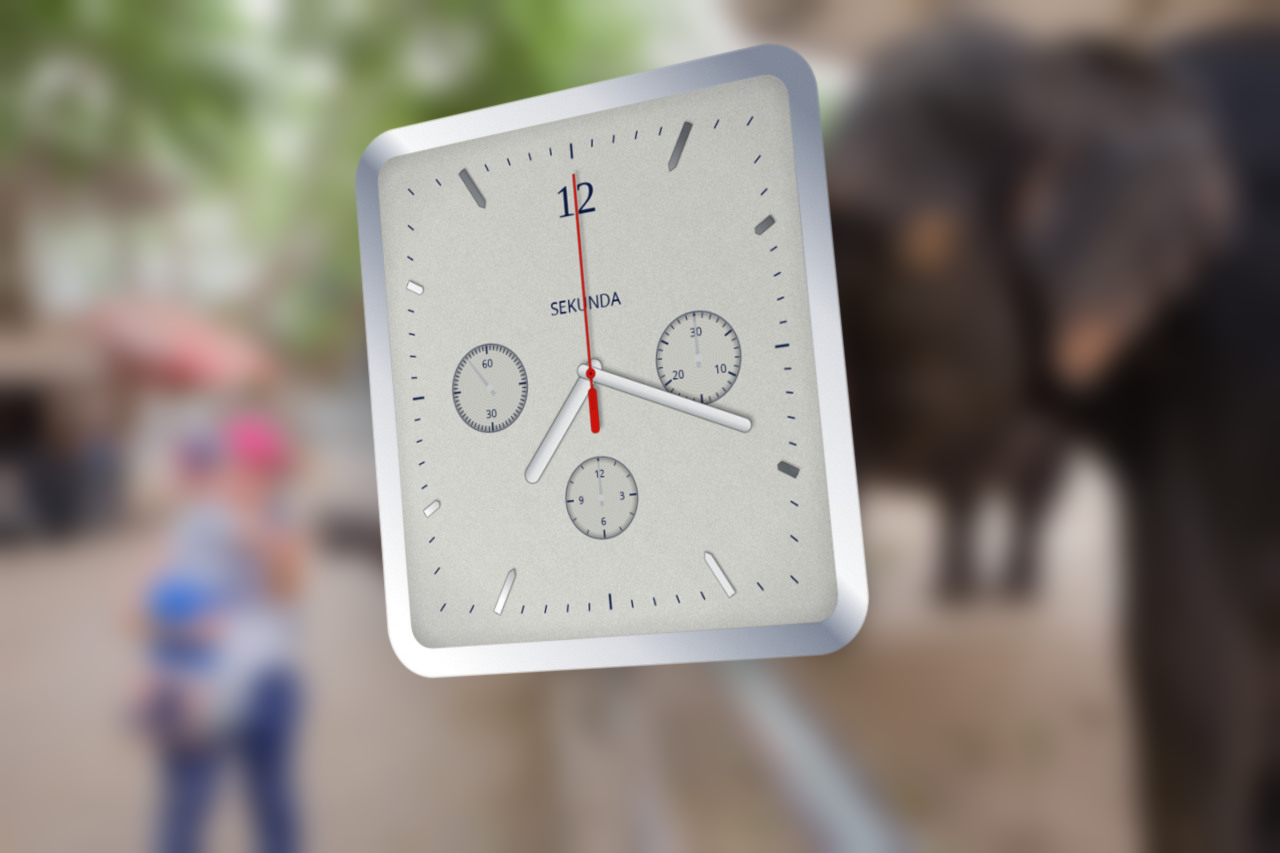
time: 7:18:54
